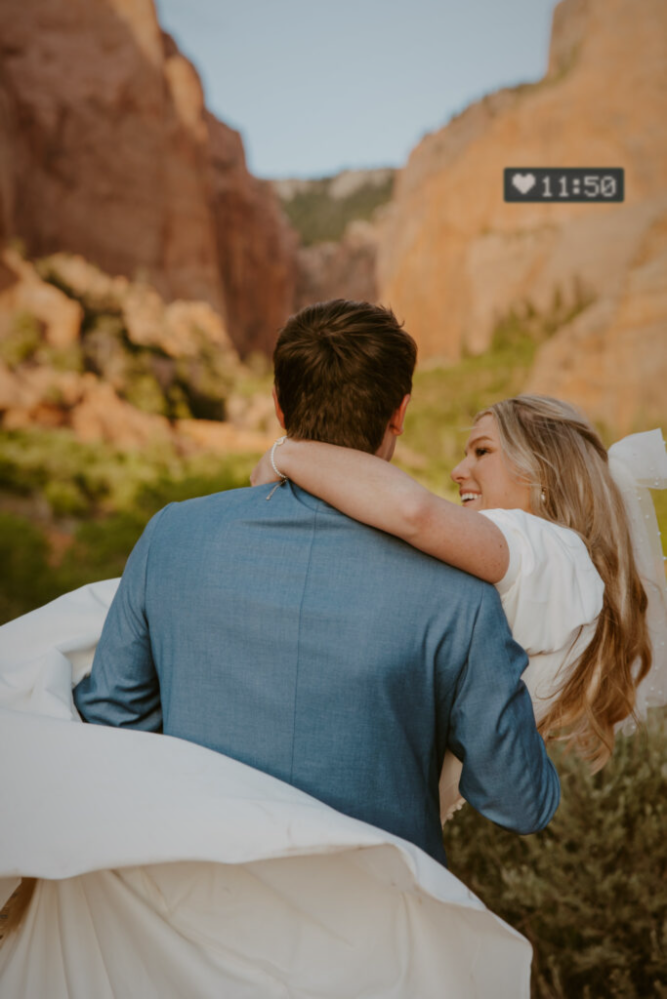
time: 11:50
